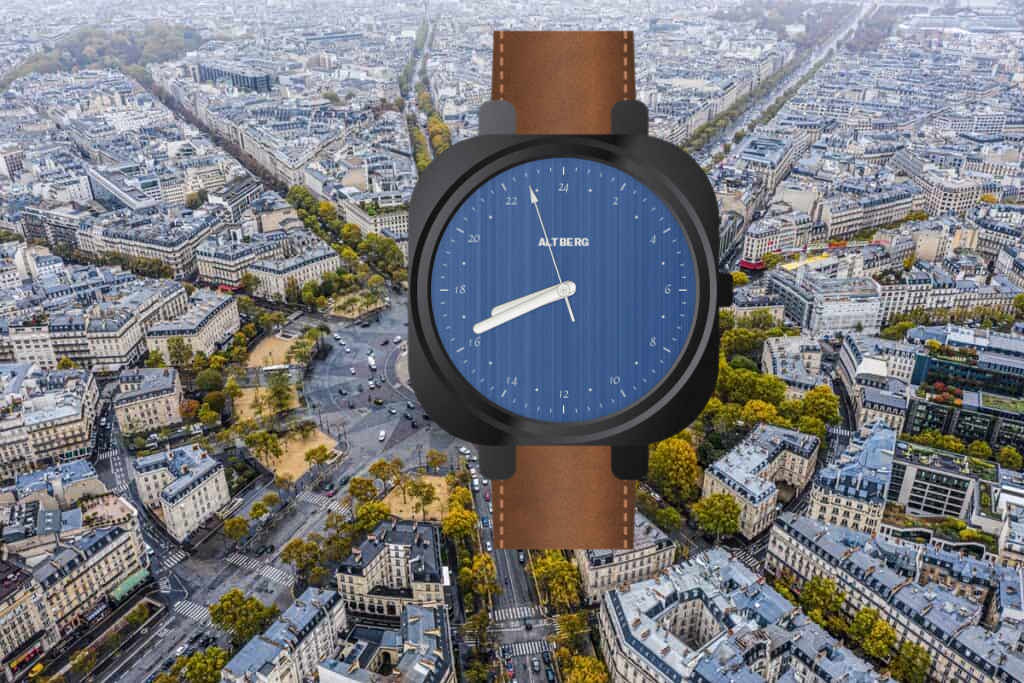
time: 16:40:57
